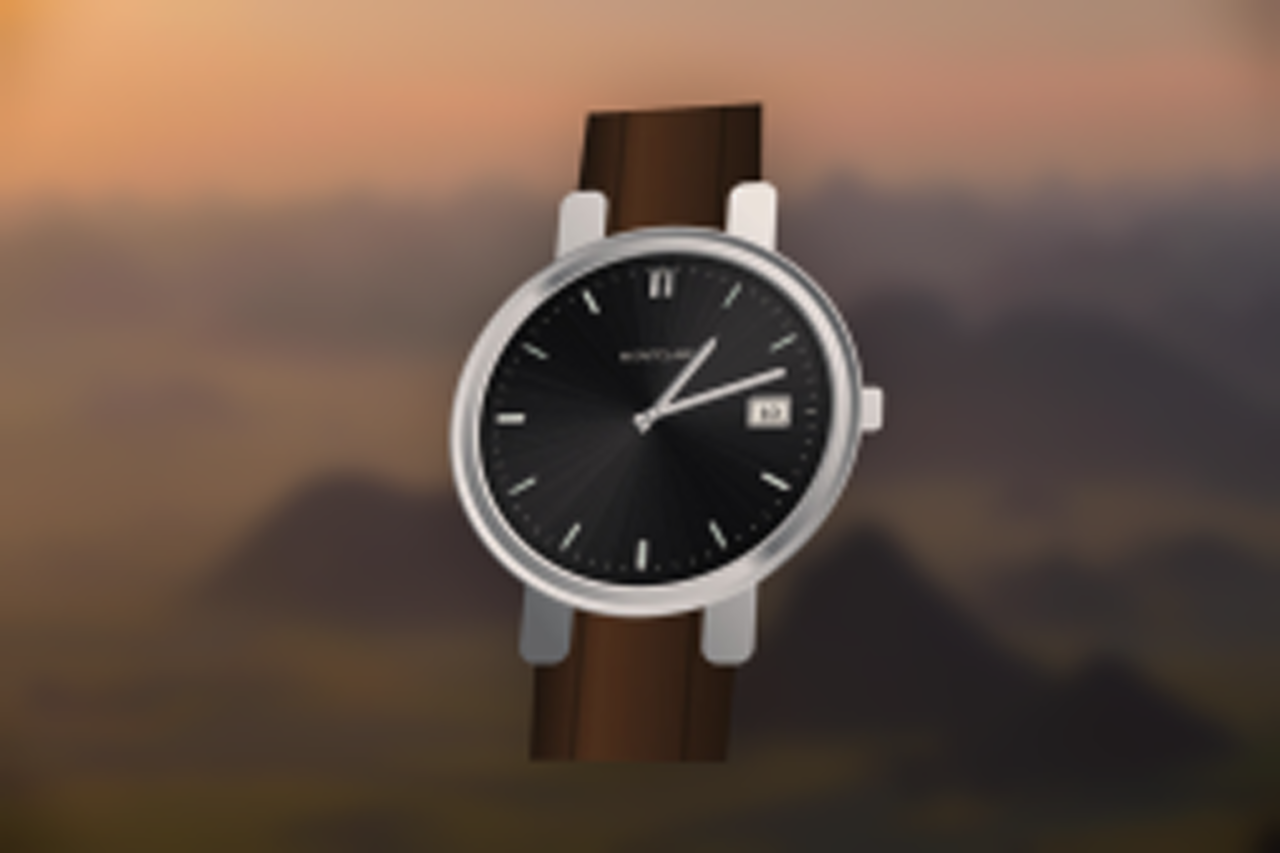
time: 1:12
